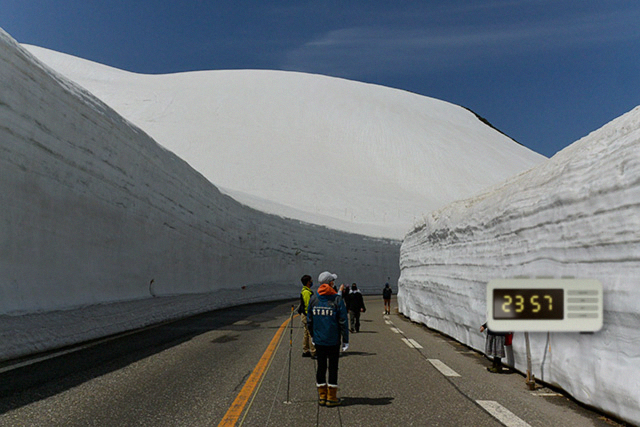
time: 23:57
